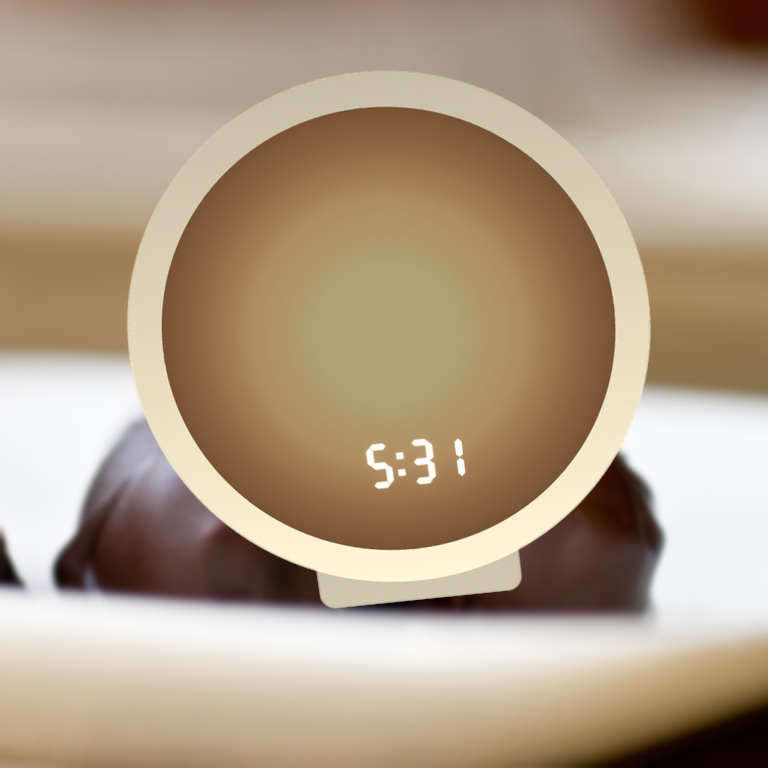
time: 5:31
